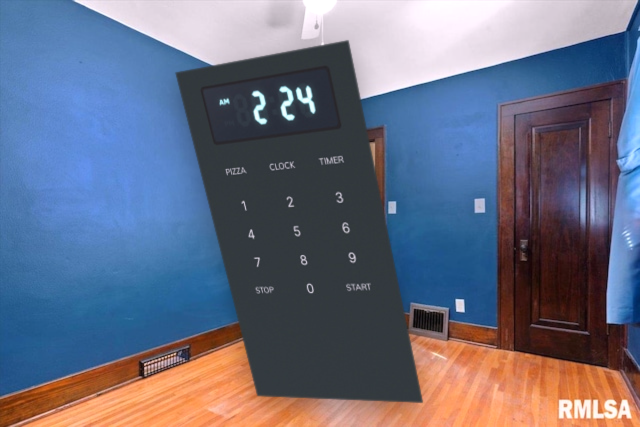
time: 2:24
